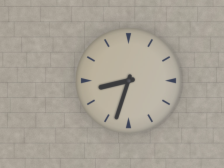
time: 8:33
